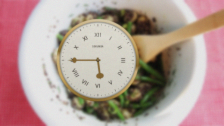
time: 5:45
